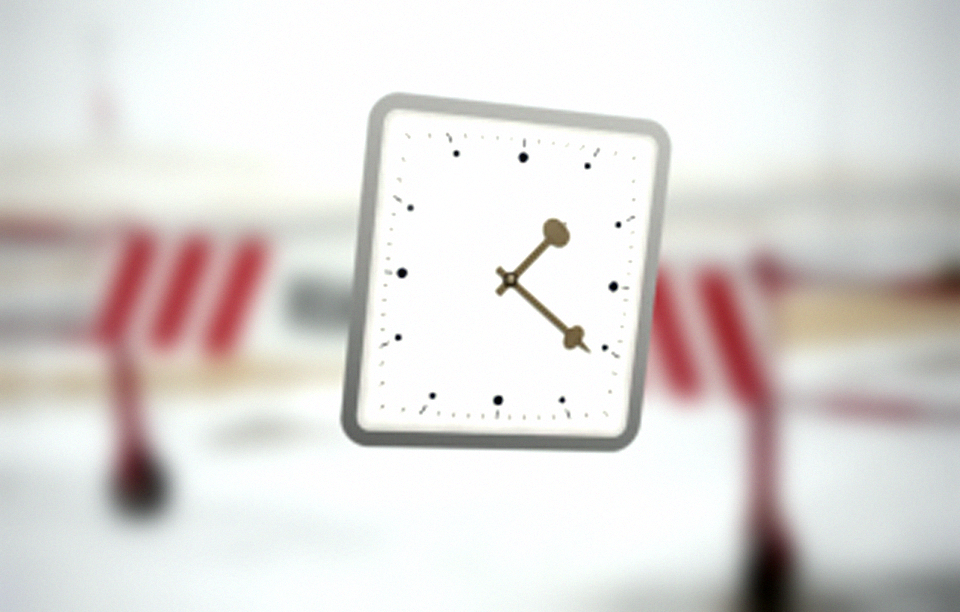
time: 1:21
